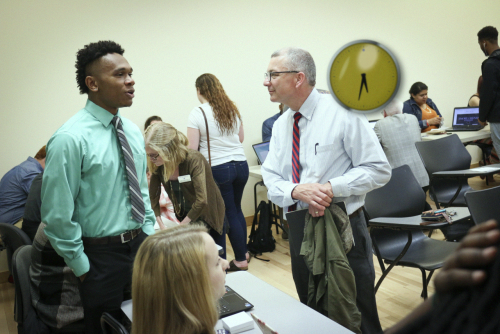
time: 5:32
